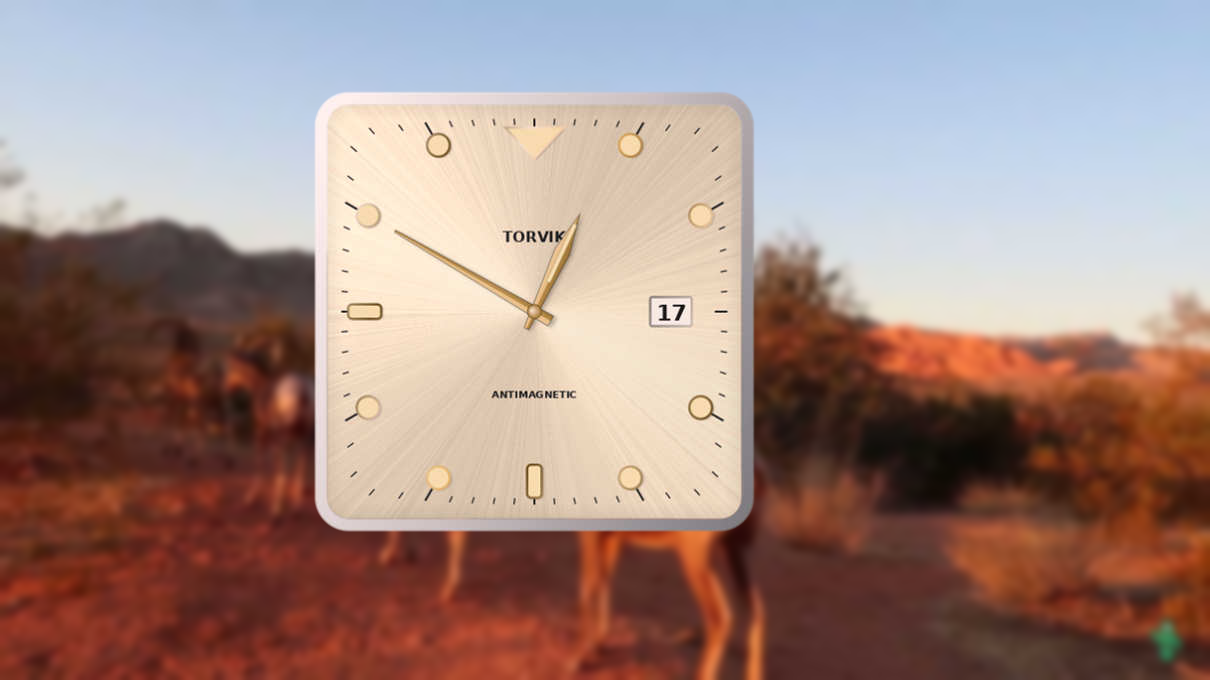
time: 12:50
